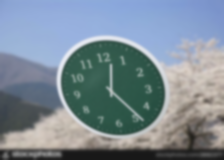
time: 12:24
